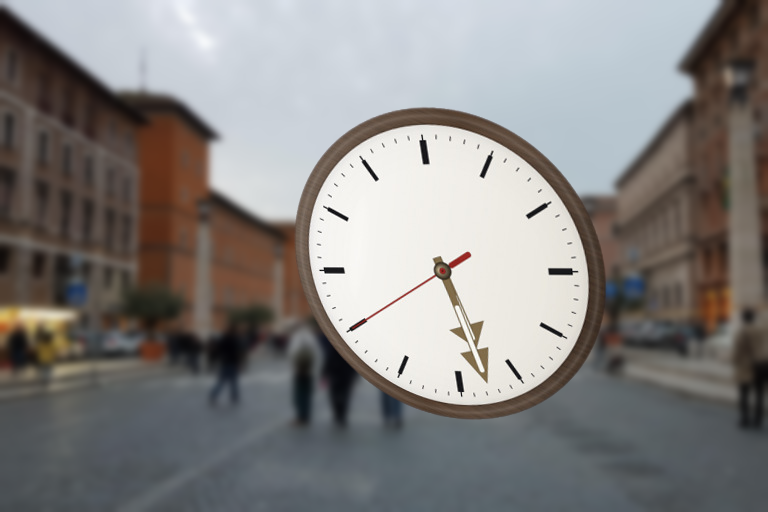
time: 5:27:40
